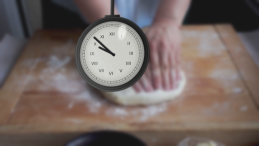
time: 9:52
